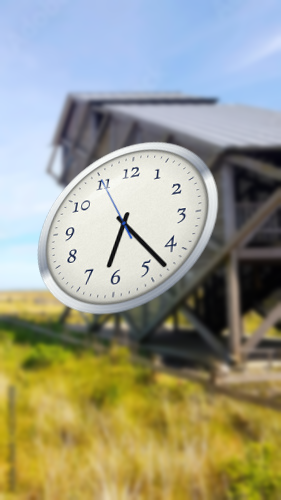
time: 6:22:55
